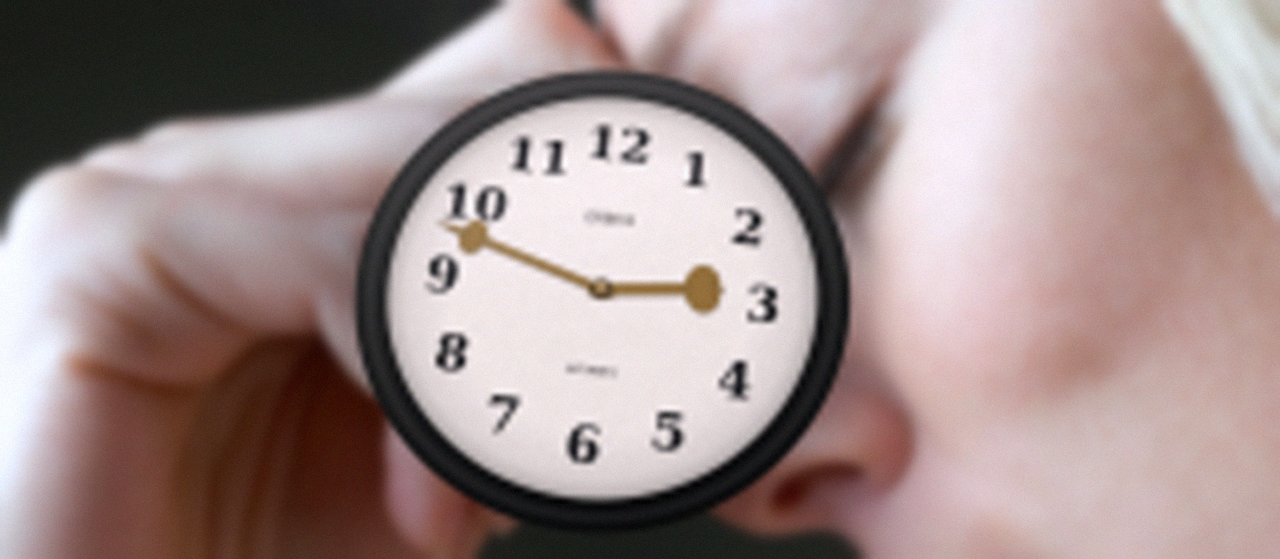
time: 2:48
